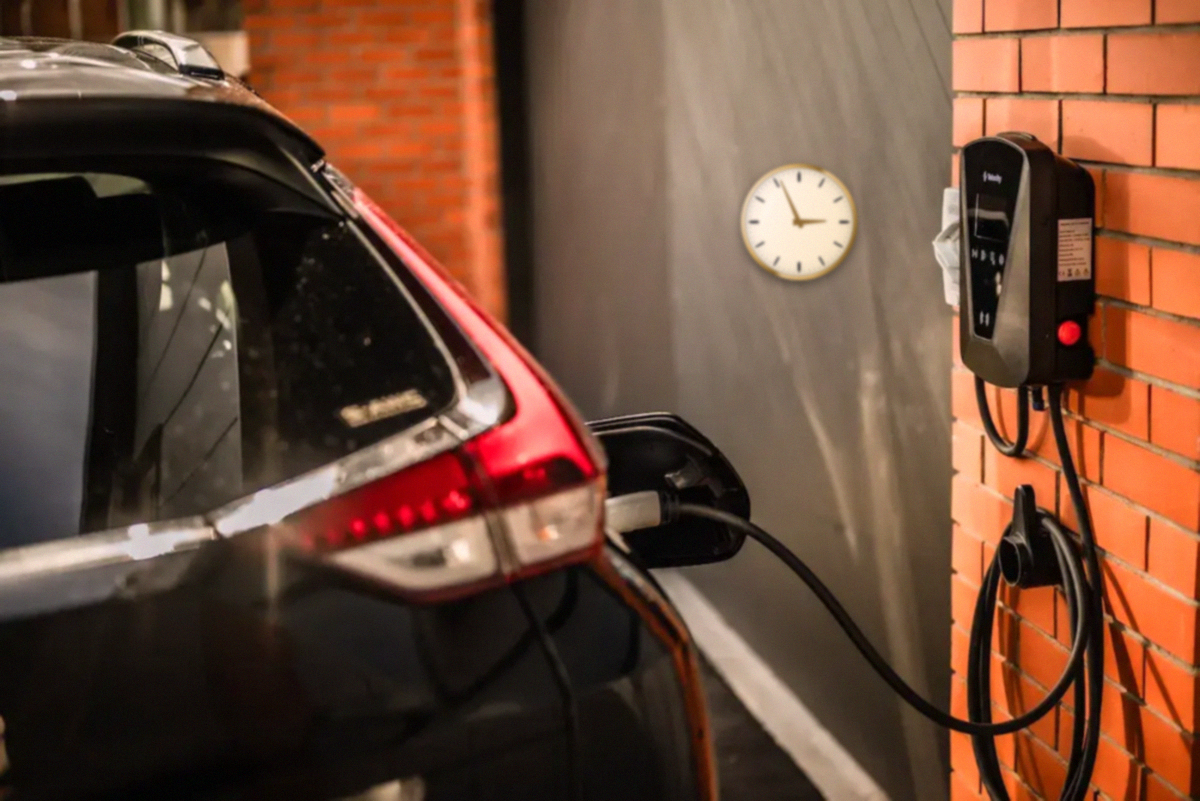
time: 2:56
